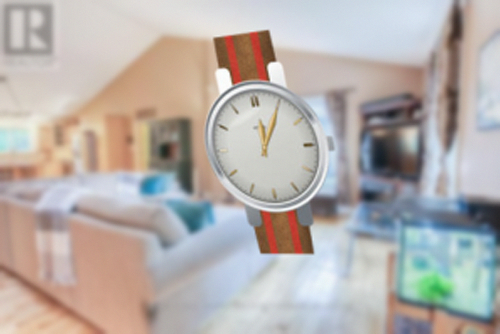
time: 12:05
